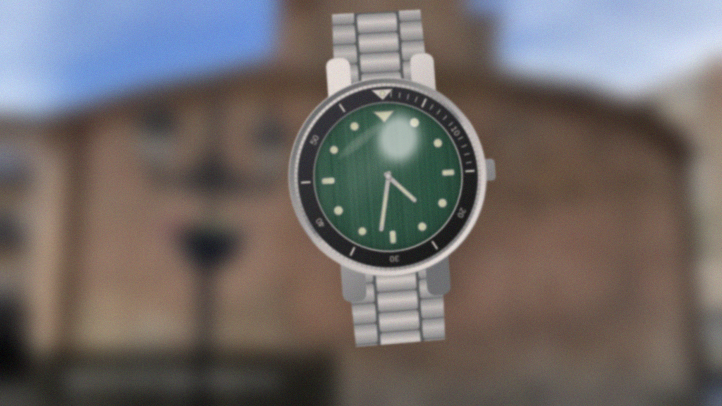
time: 4:32
